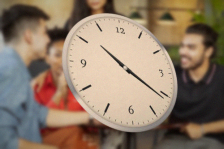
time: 10:21
